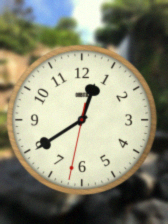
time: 12:39:32
